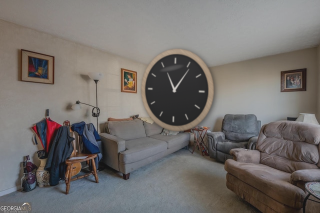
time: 11:06
